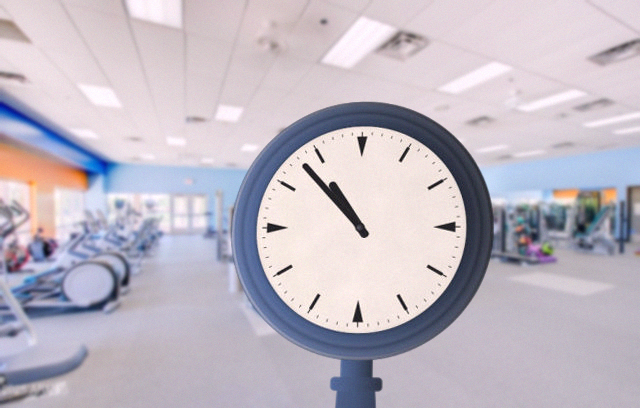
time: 10:53
